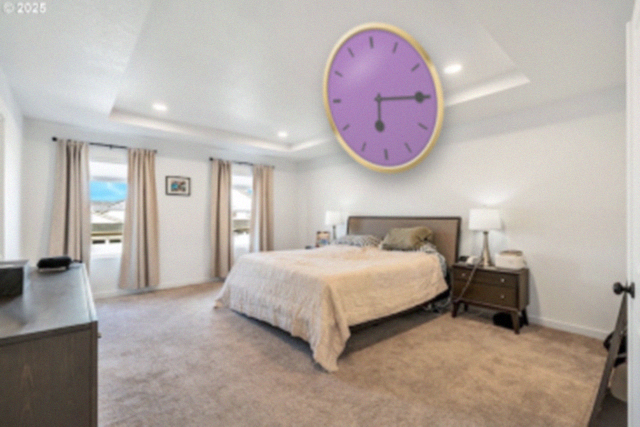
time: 6:15
